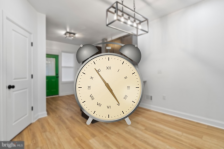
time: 4:54
